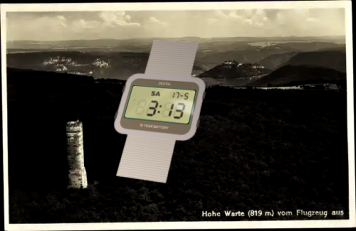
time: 3:13
